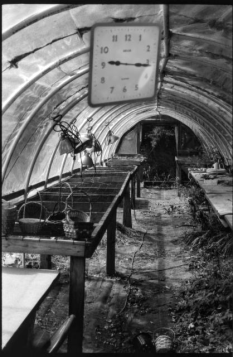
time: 9:16
